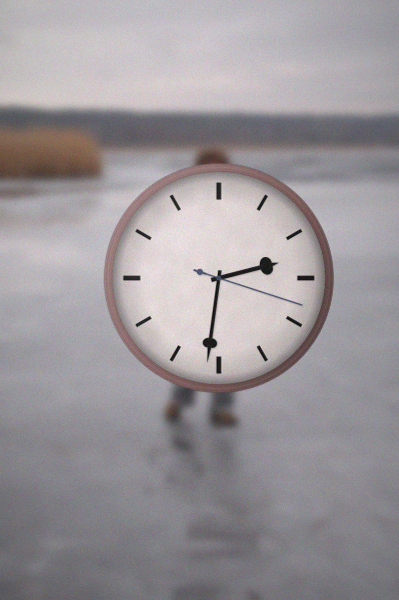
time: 2:31:18
